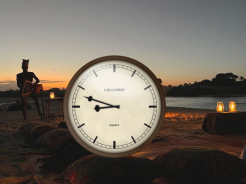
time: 8:48
